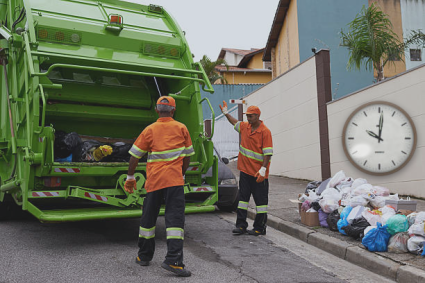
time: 10:01
